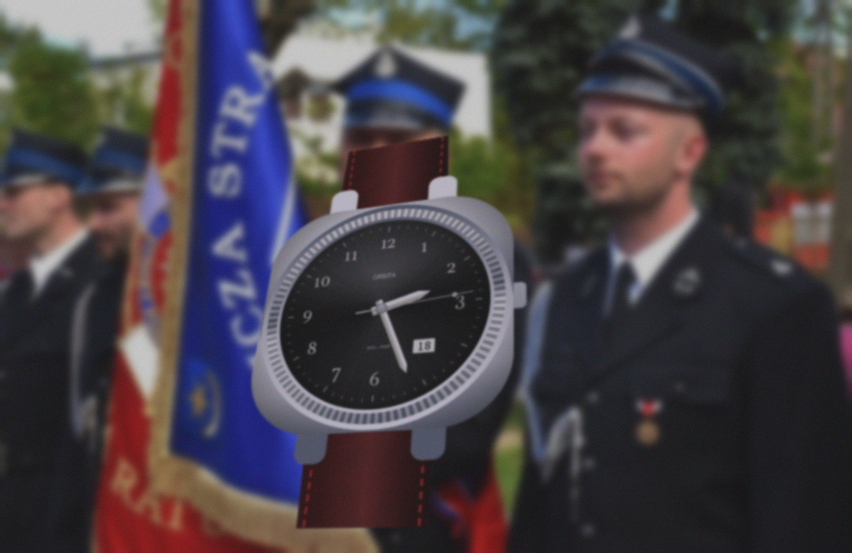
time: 2:26:14
